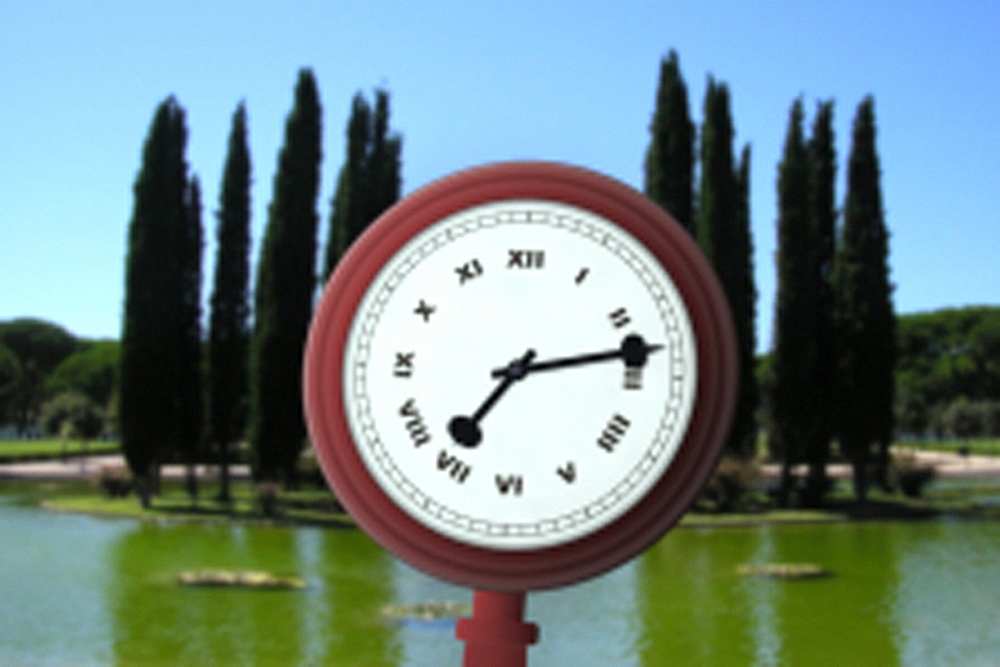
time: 7:13
